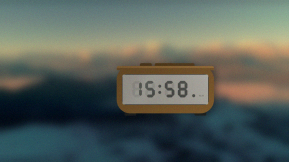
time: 15:58
